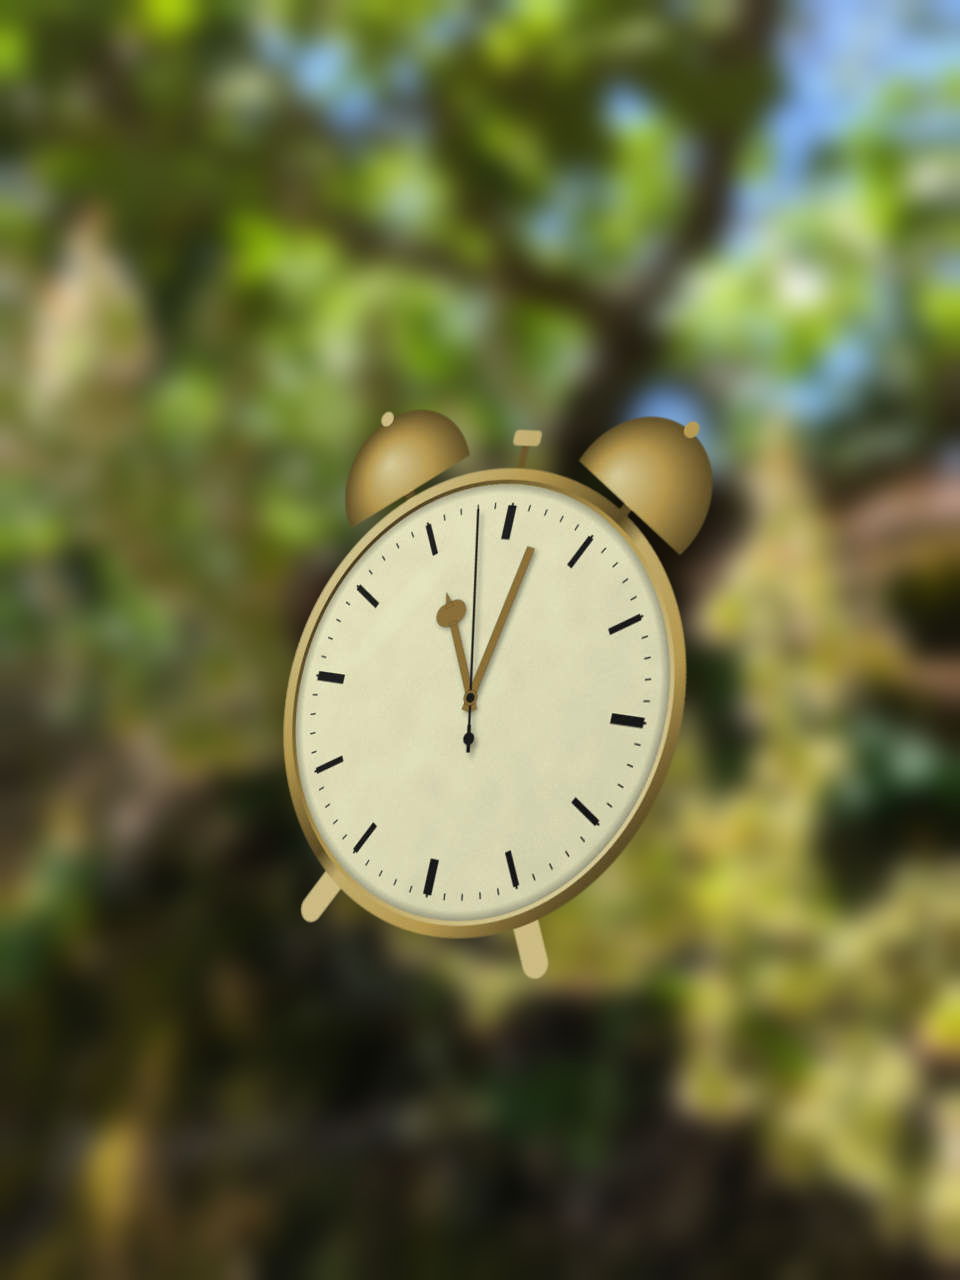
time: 11:01:58
